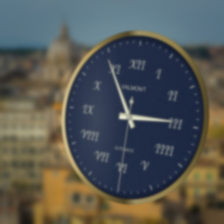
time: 2:54:30
